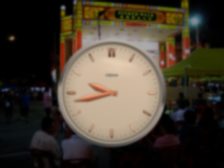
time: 9:43
